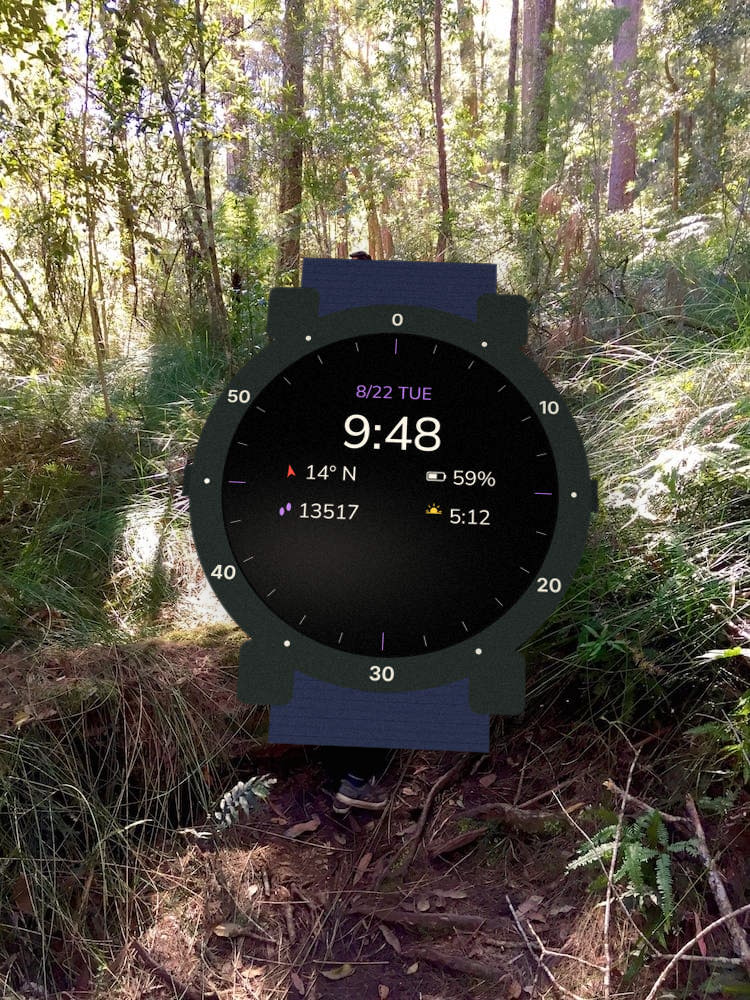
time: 9:48
